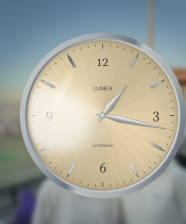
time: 1:17
